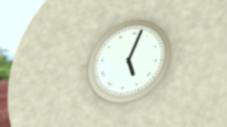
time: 5:02
